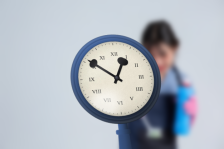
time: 12:51
